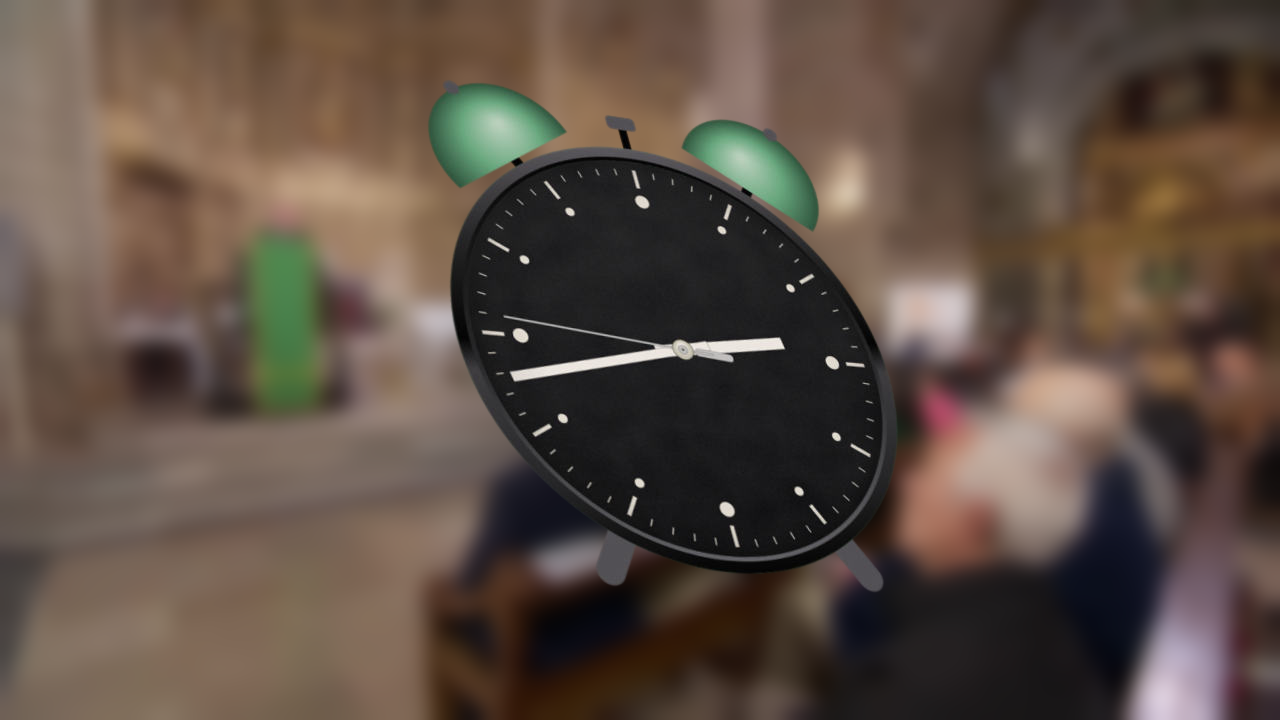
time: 2:42:46
